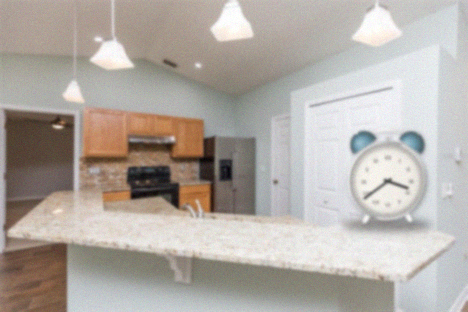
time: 3:39
